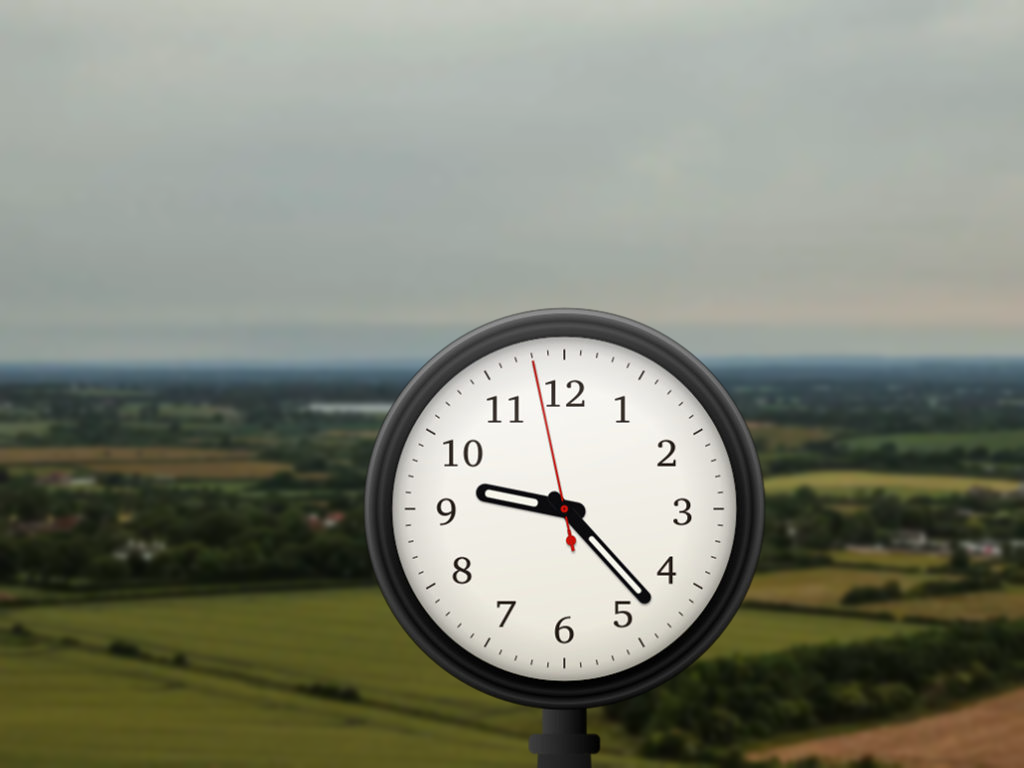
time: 9:22:58
